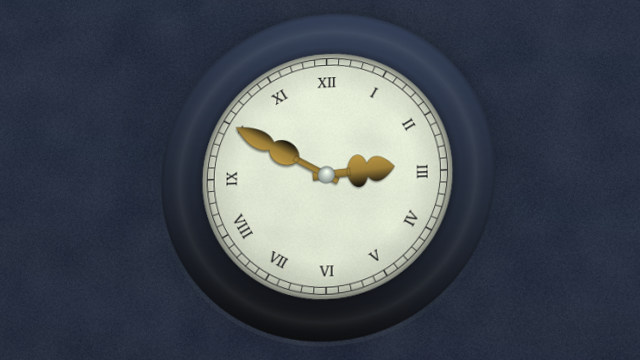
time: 2:50
